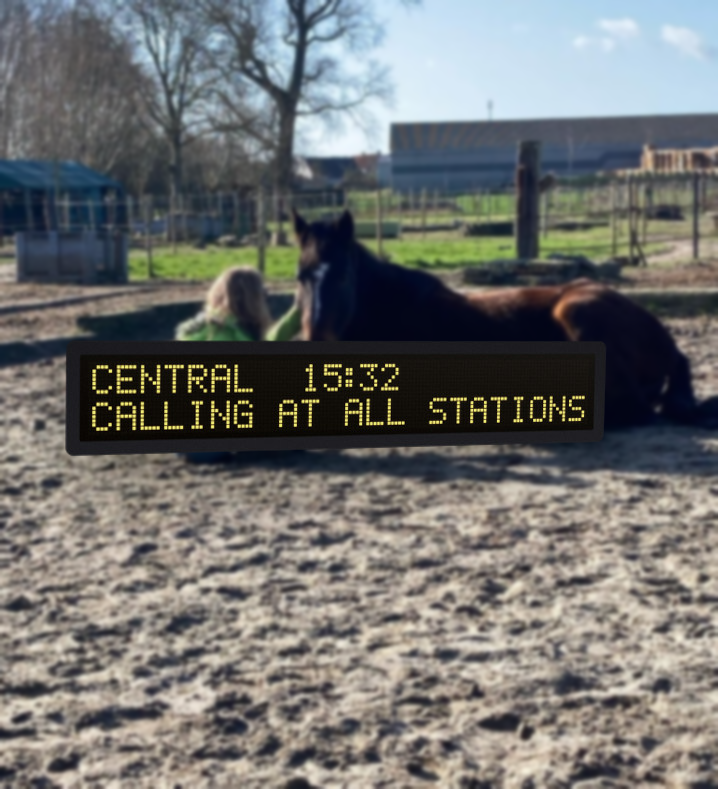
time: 15:32
